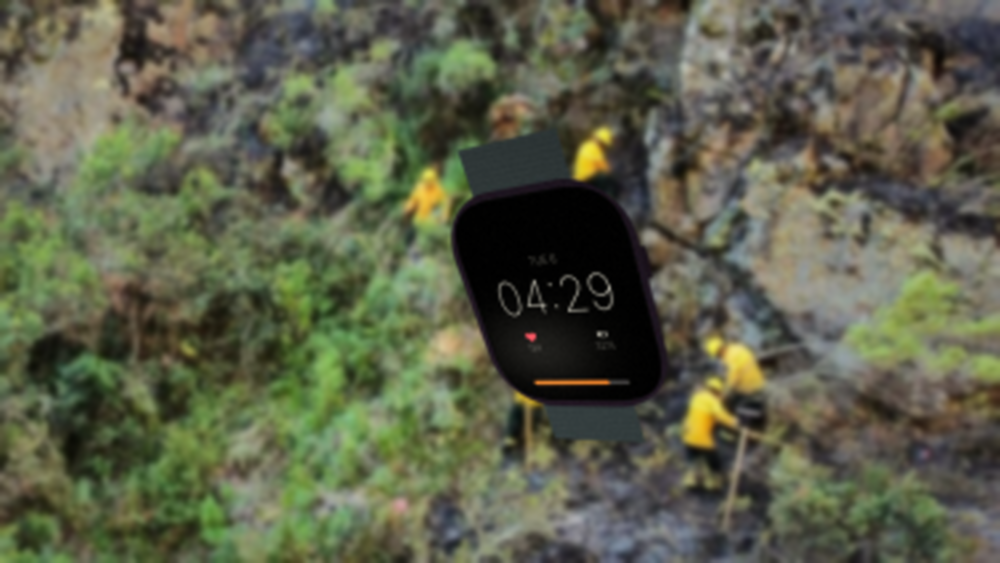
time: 4:29
